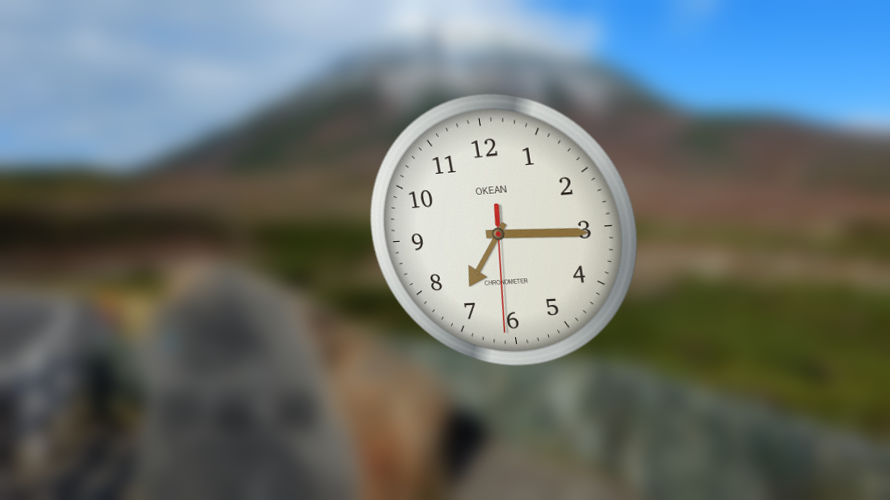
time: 7:15:31
